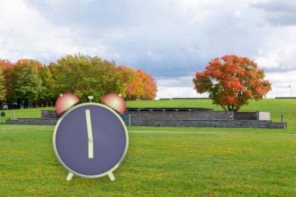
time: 5:59
